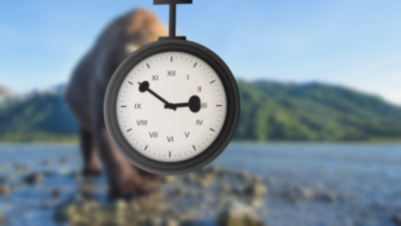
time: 2:51
